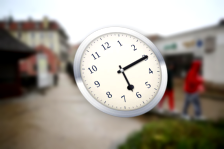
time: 6:15
